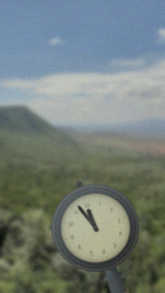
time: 11:57
